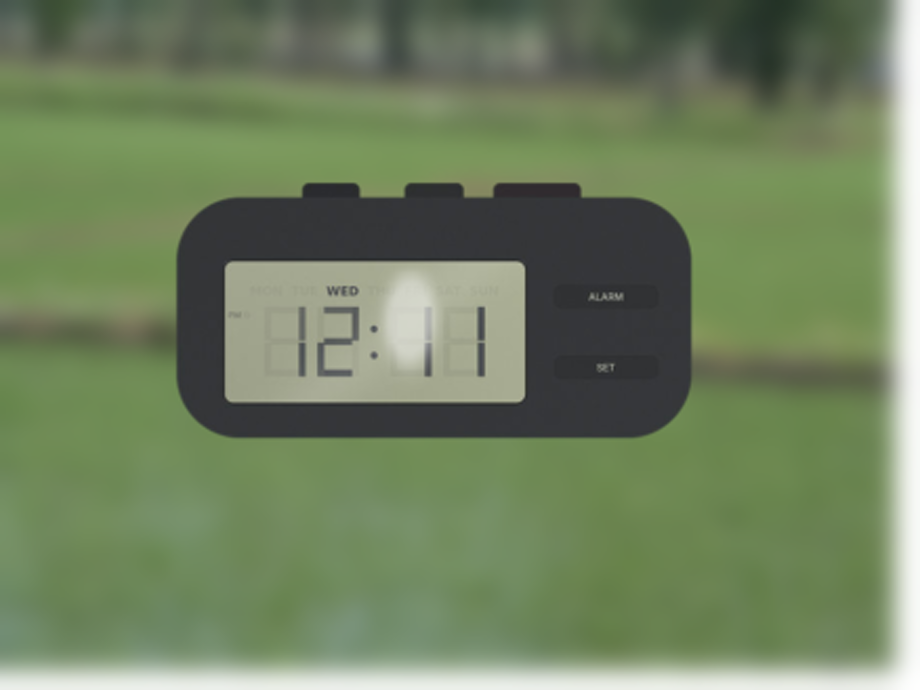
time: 12:11
